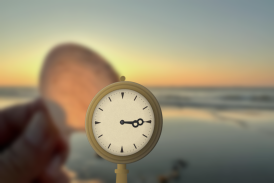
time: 3:15
